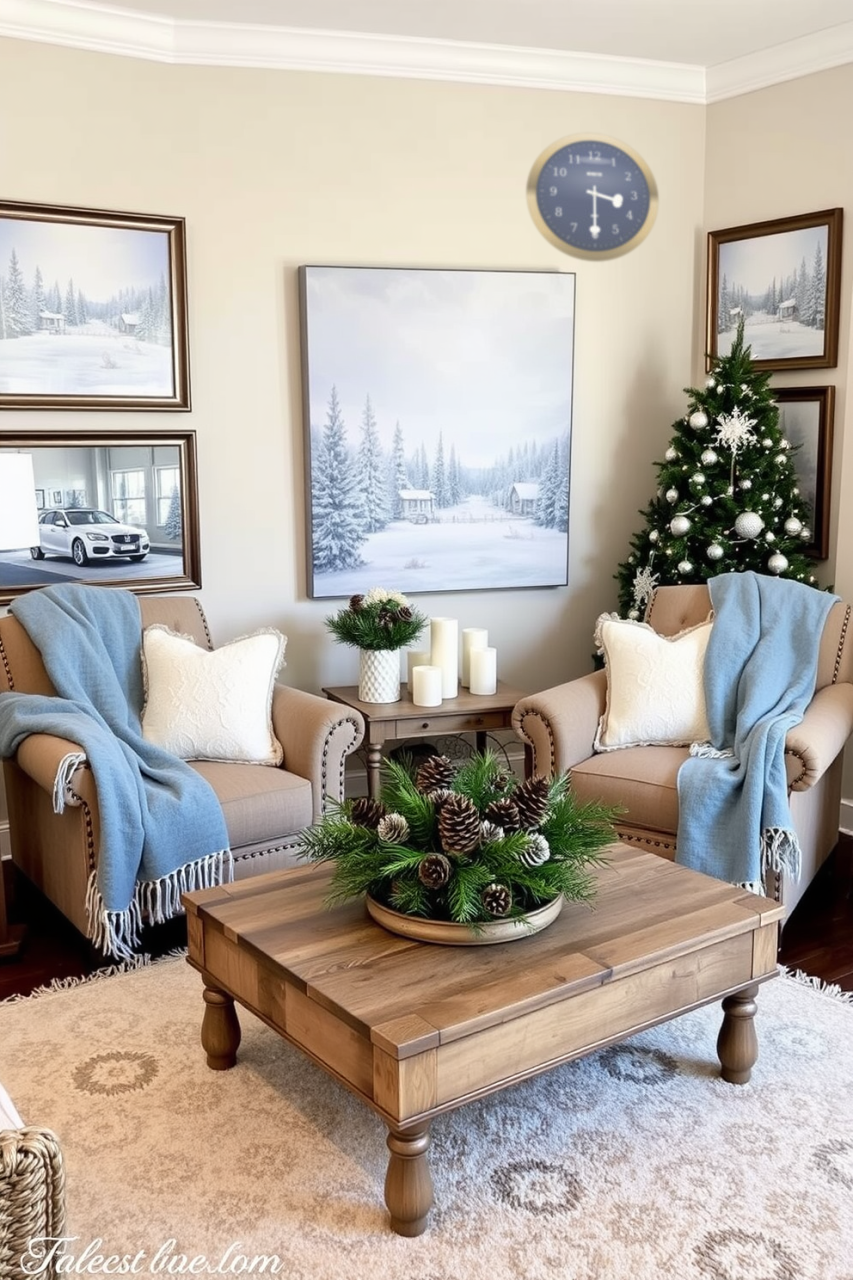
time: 3:30
